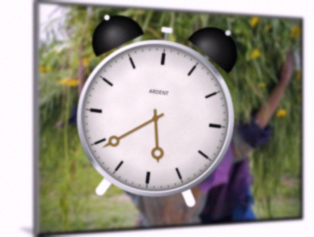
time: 5:39
